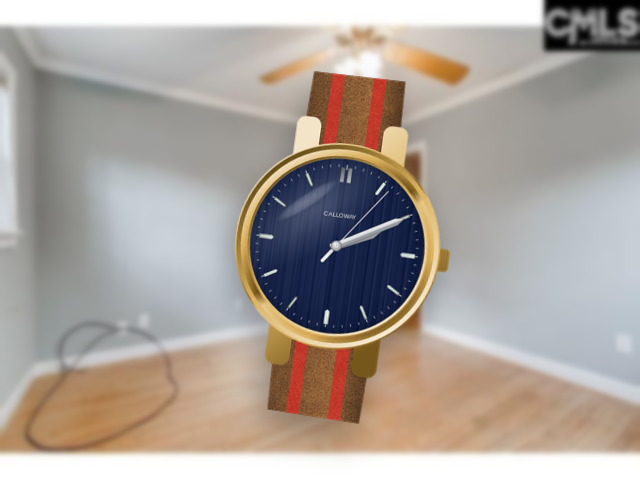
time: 2:10:06
